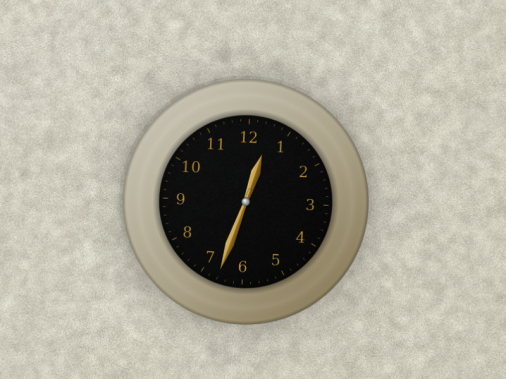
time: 12:33
